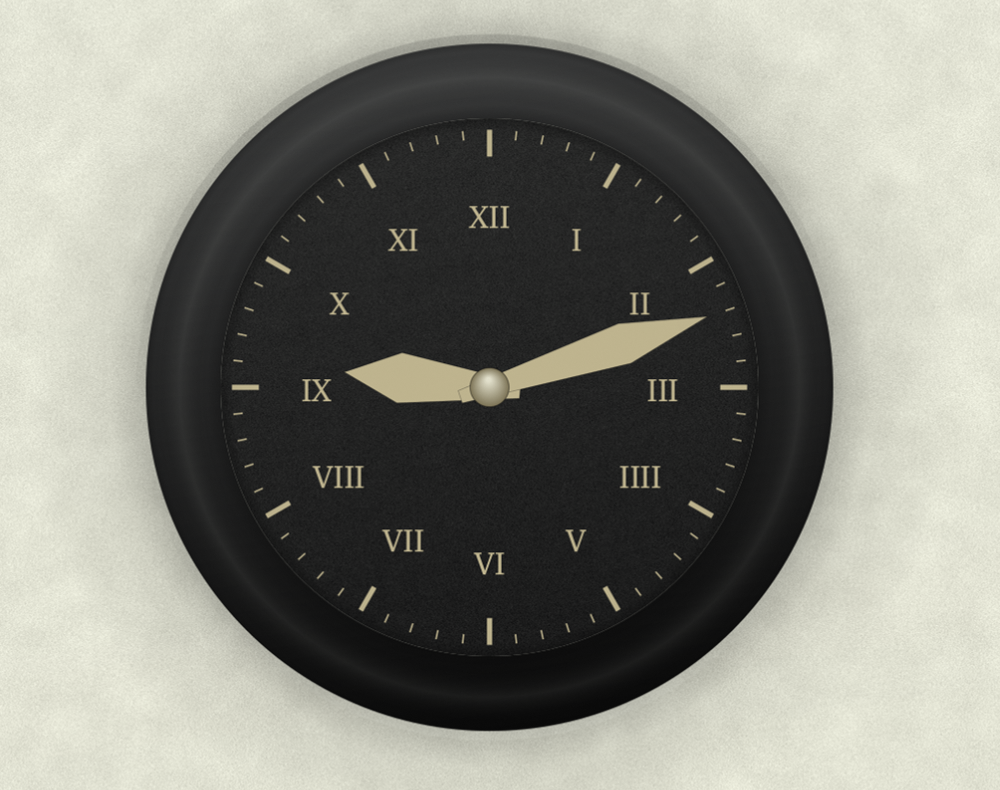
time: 9:12
